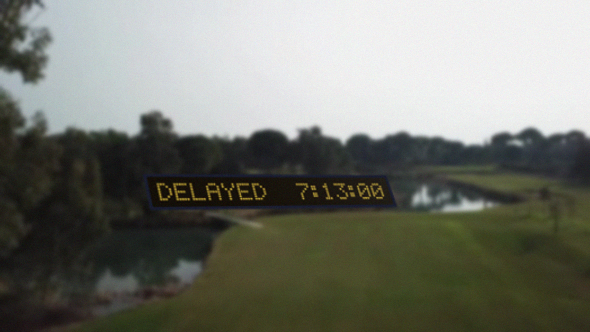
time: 7:13:00
